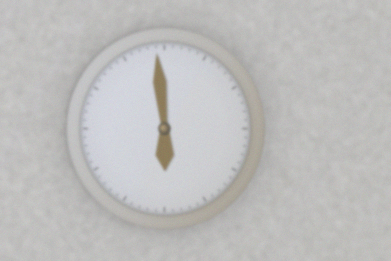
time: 5:59
